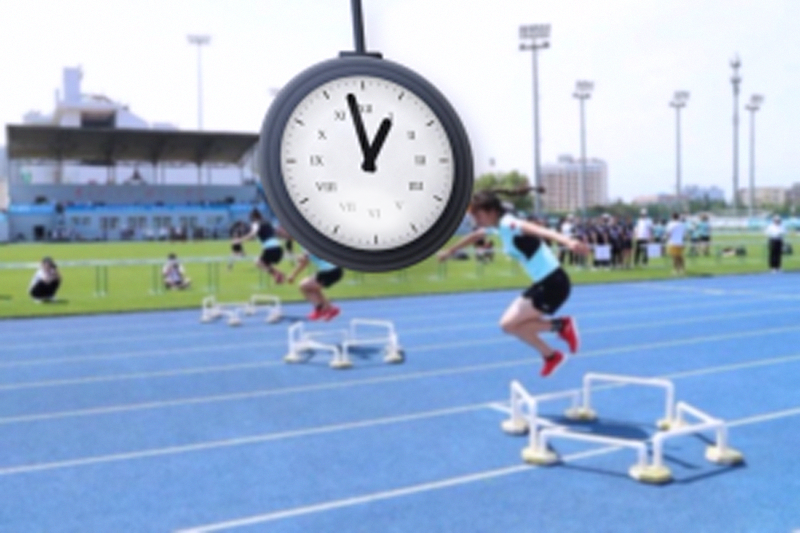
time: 12:58
